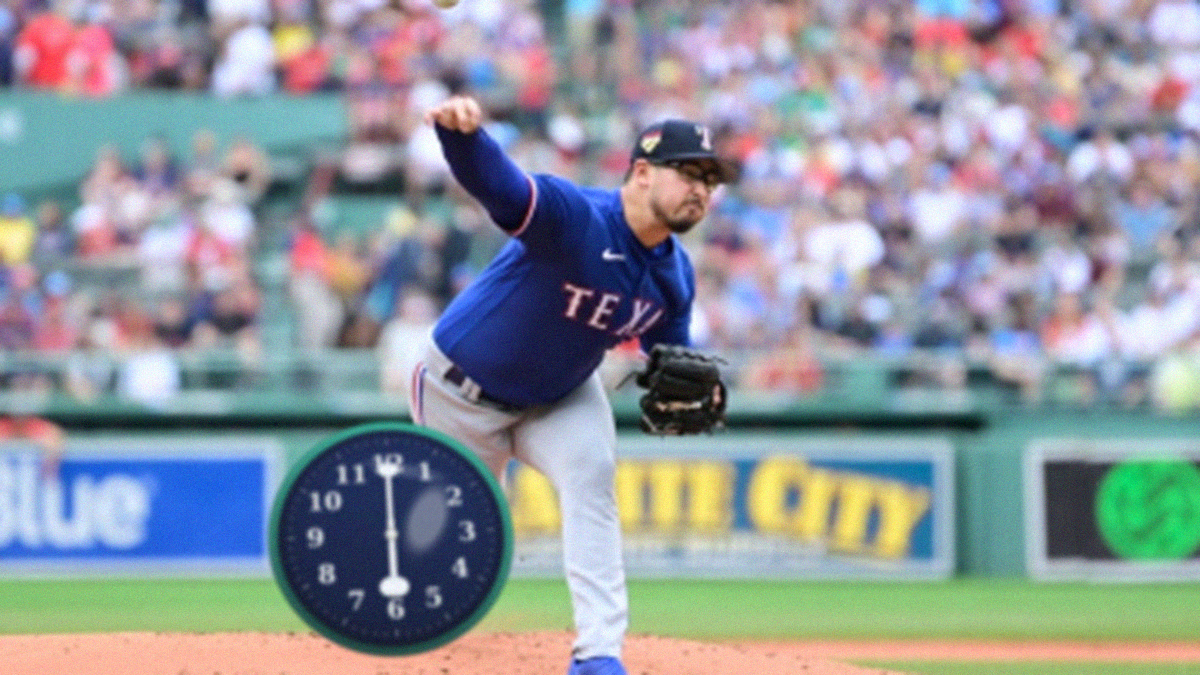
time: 6:00
